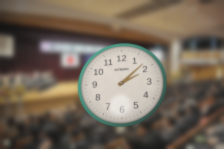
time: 2:08
